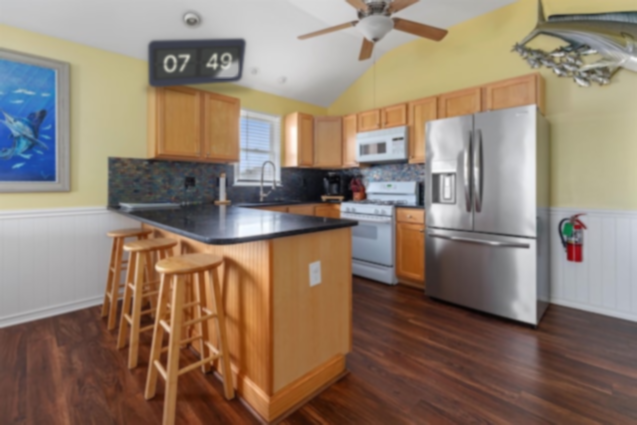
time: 7:49
